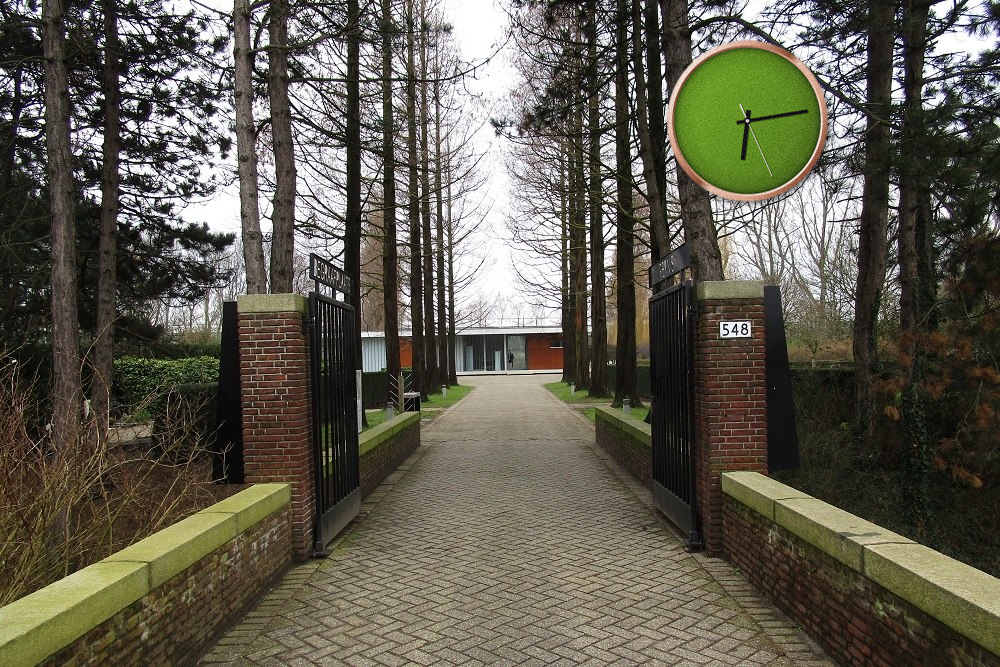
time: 6:13:26
